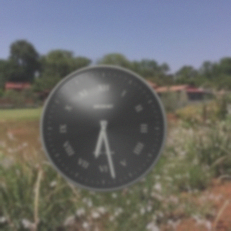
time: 6:28
